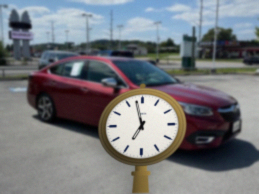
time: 6:58
